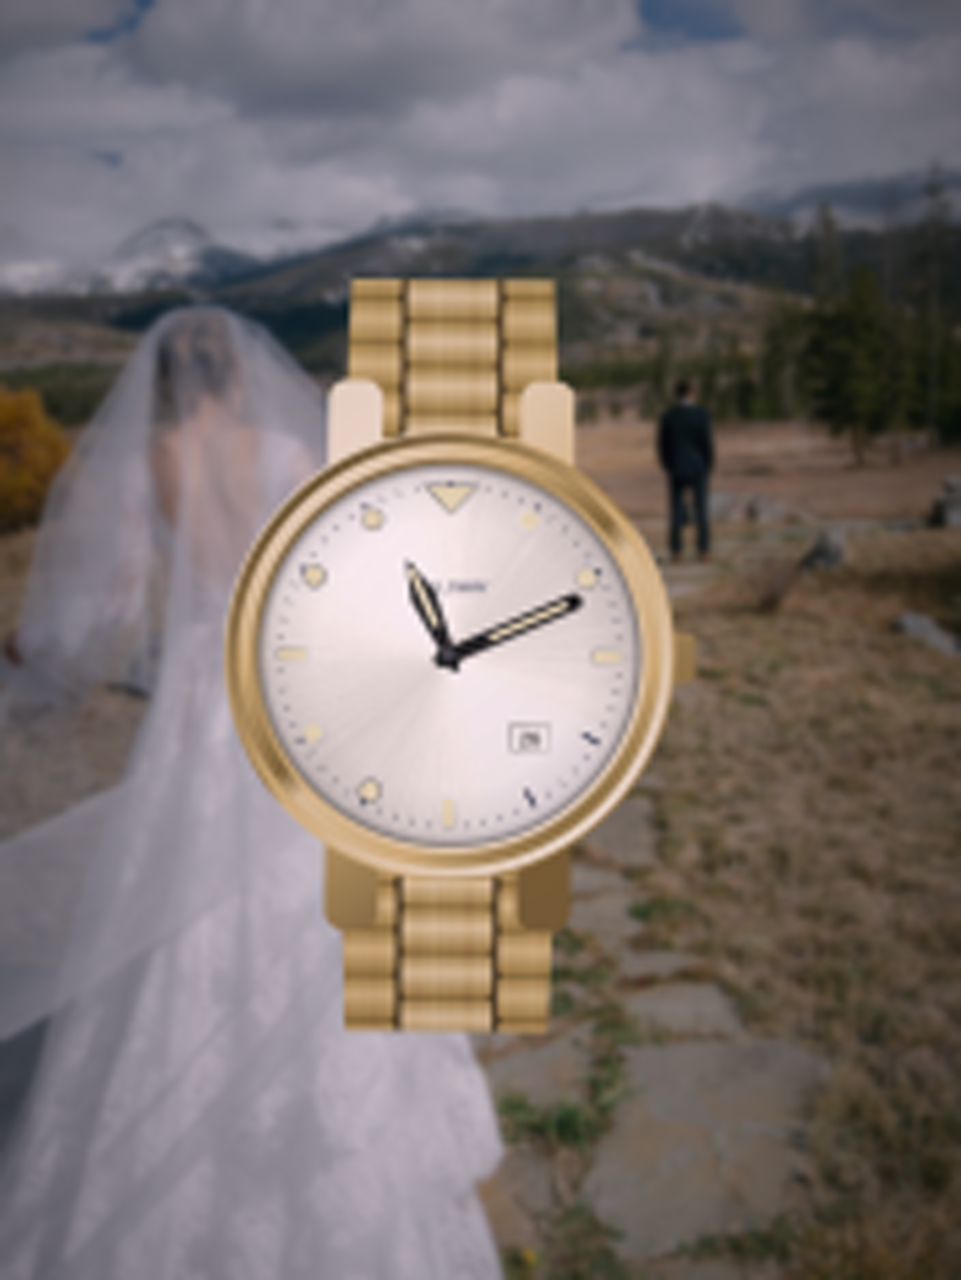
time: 11:11
